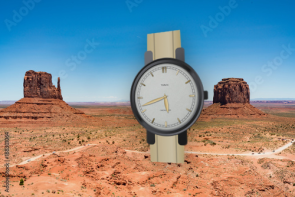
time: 5:42
